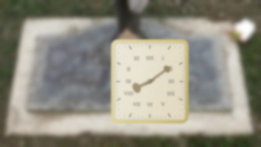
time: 8:09
